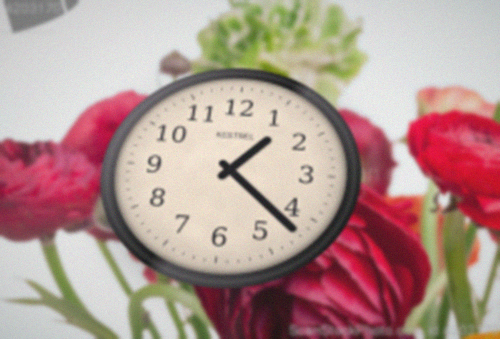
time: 1:22
